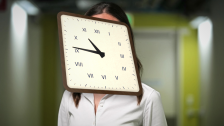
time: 10:46
